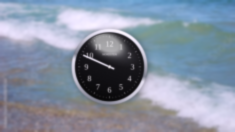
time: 9:49
